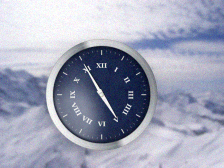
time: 4:55
